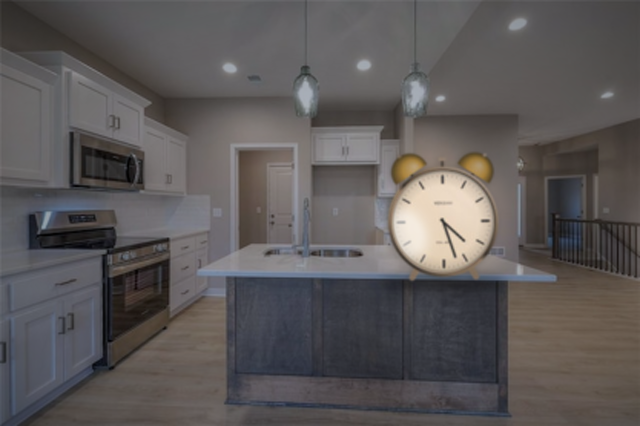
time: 4:27
